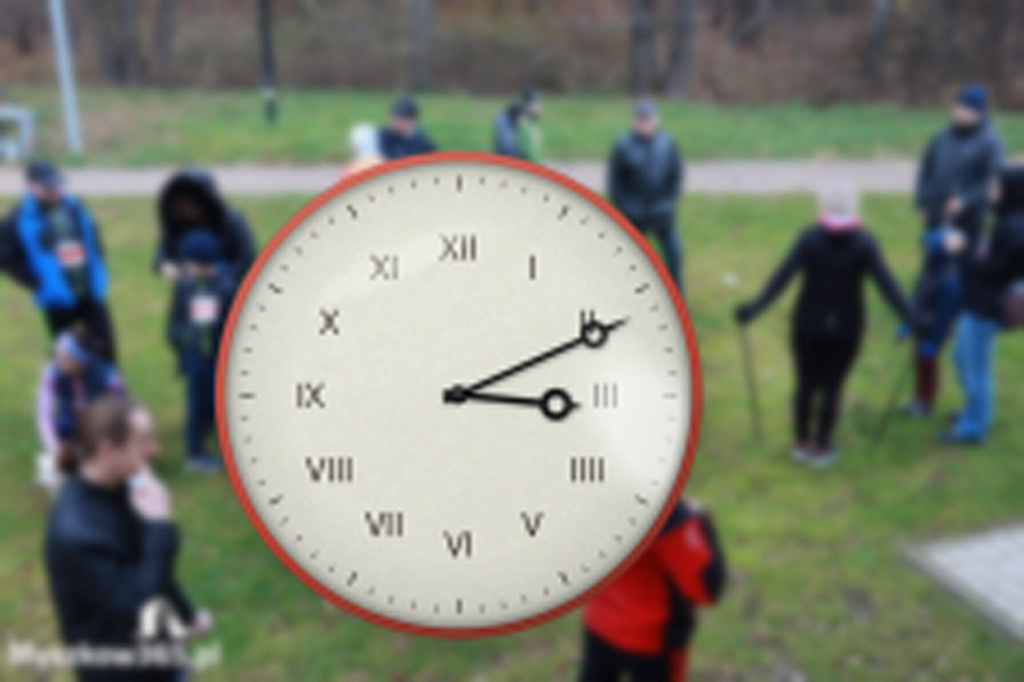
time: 3:11
